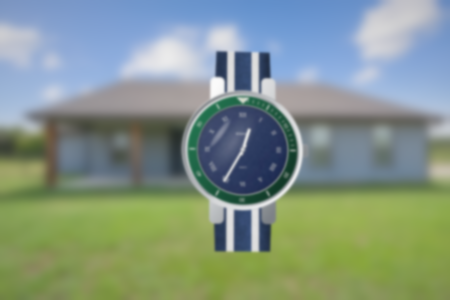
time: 12:35
